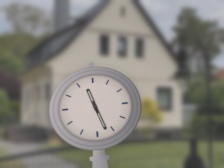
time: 11:27
